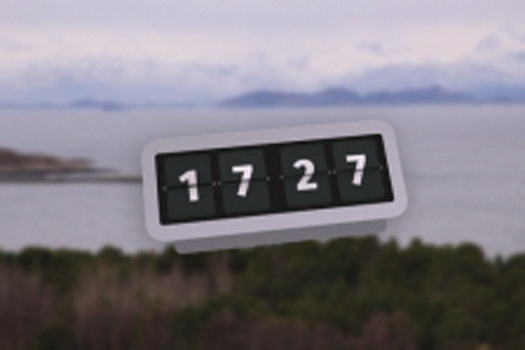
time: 17:27
